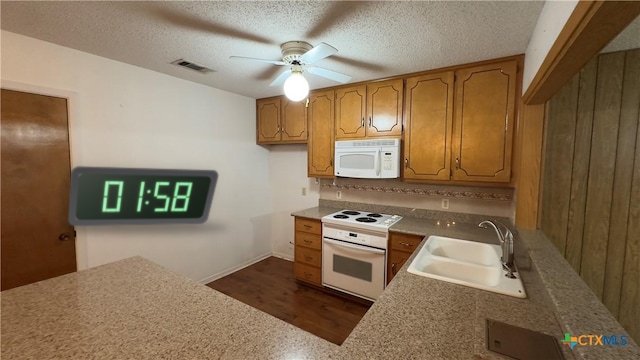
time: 1:58
